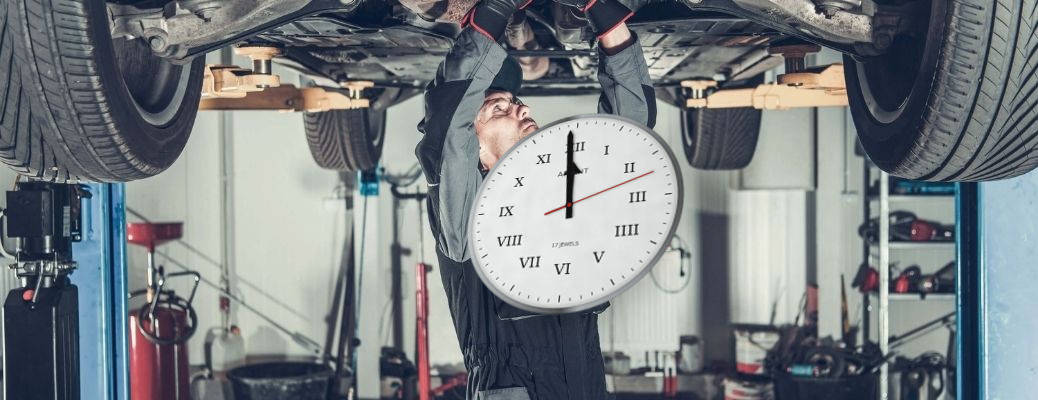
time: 11:59:12
